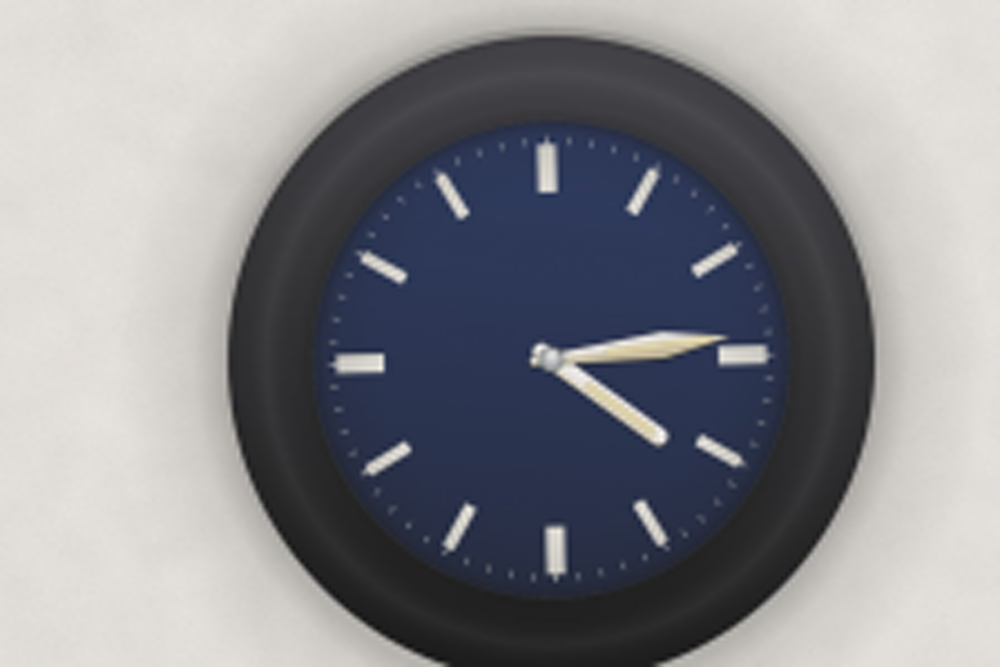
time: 4:14
